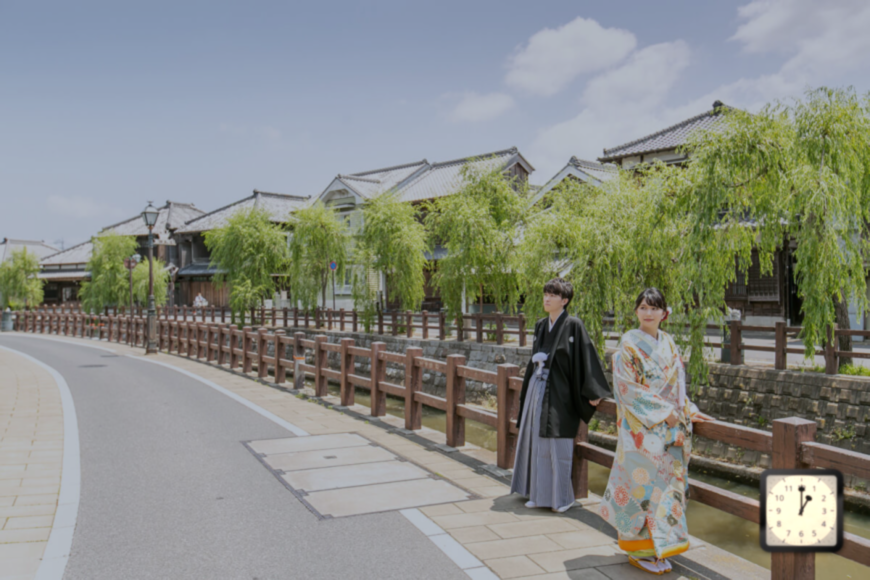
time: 1:00
